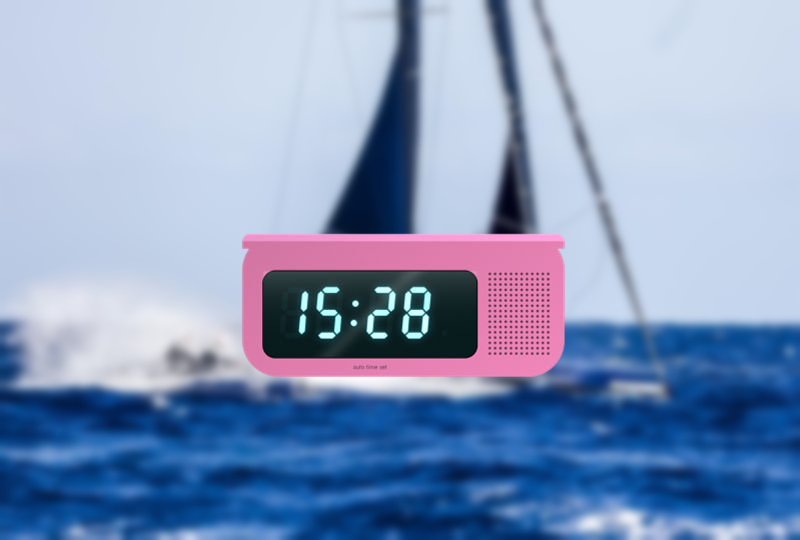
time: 15:28
